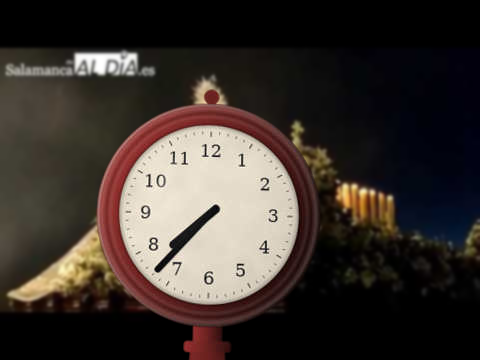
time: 7:37
